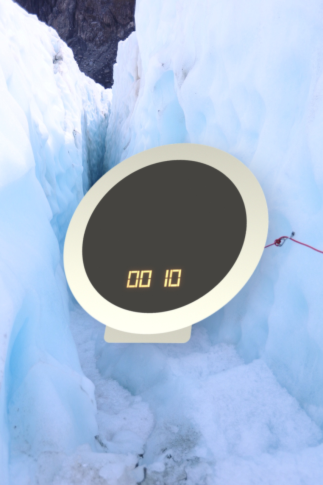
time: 0:10
